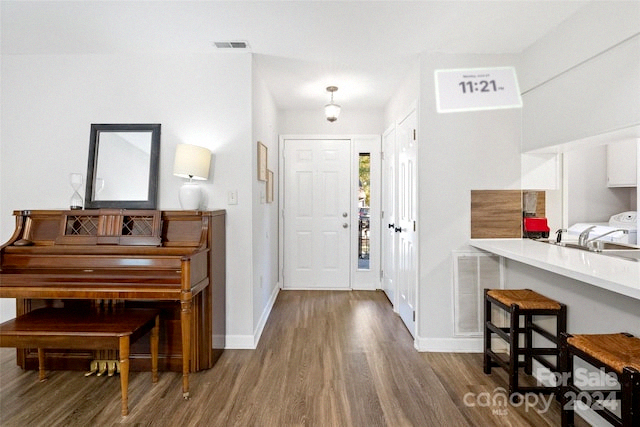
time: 11:21
